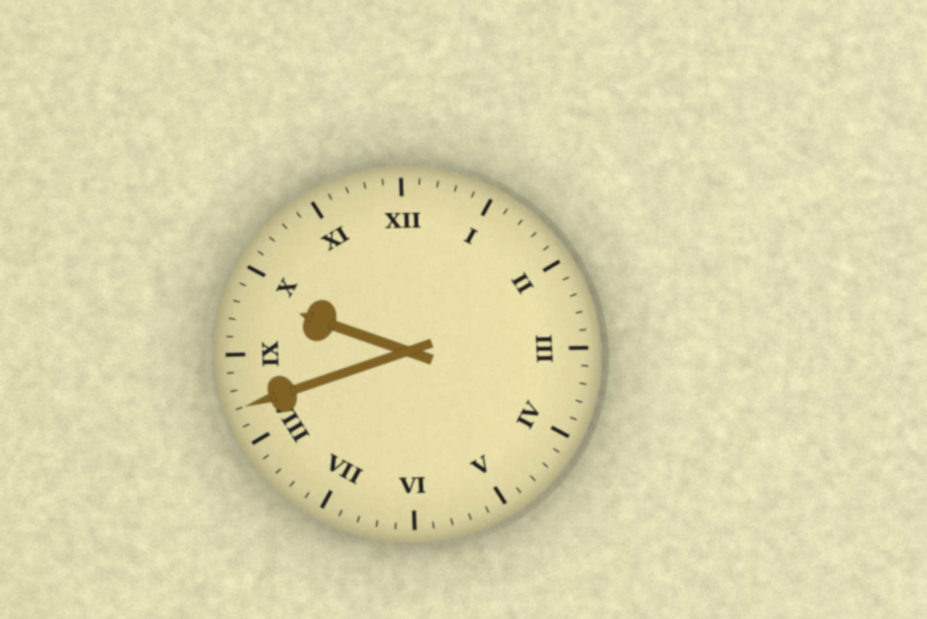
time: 9:42
